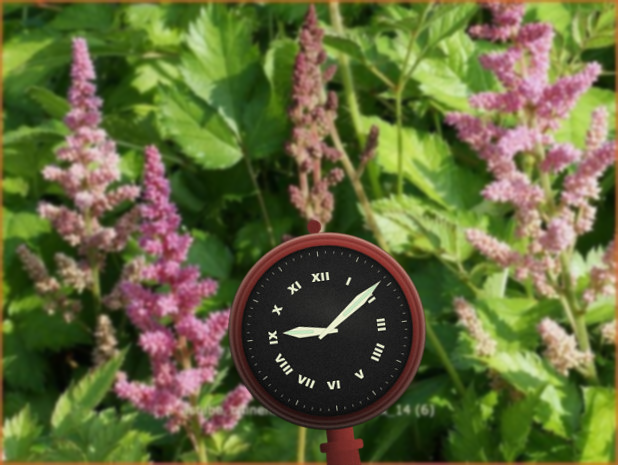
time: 9:09
